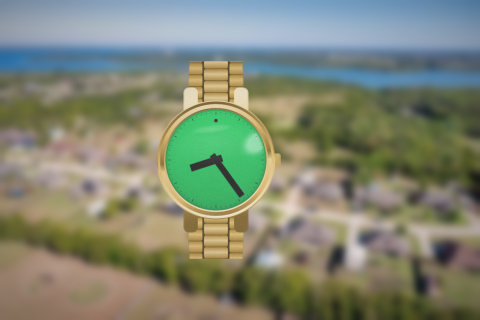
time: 8:24
